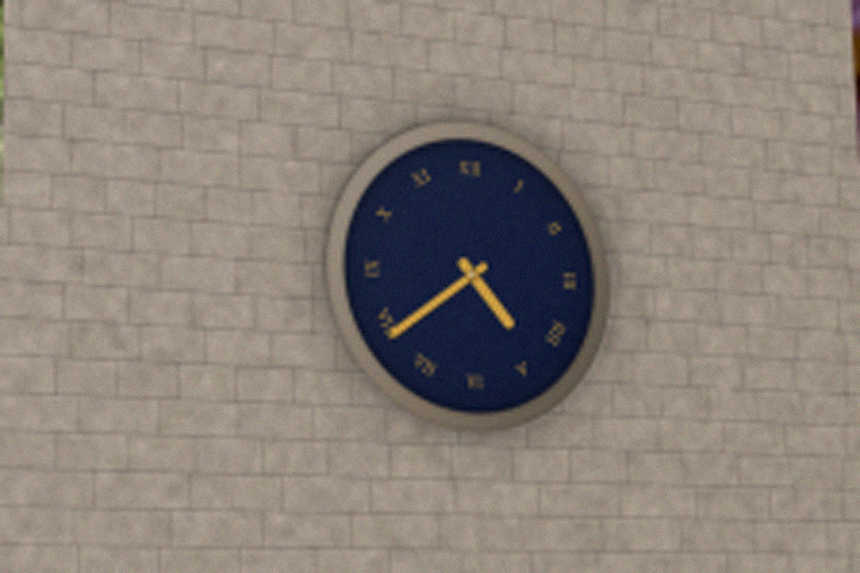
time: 4:39
